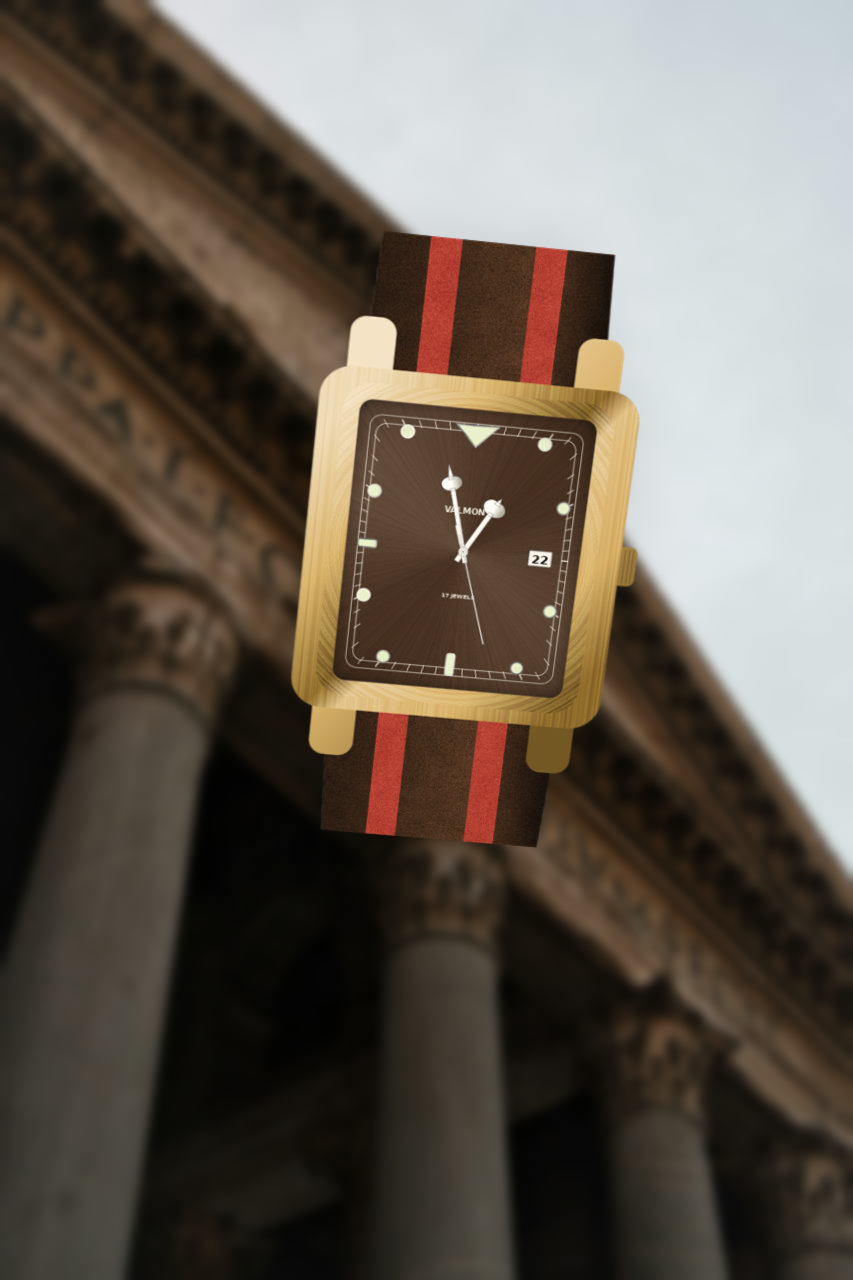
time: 12:57:27
